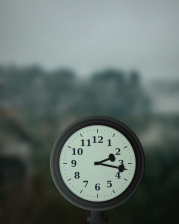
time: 2:17
